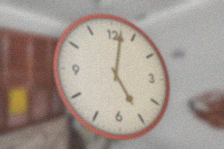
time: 5:02
